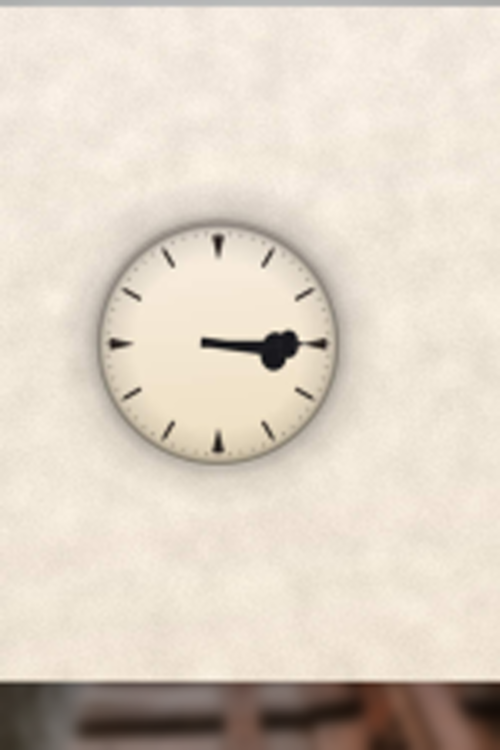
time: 3:15
